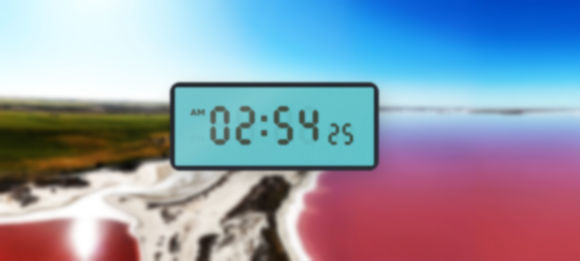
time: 2:54:25
